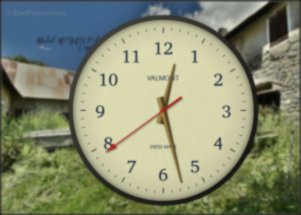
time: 12:27:39
